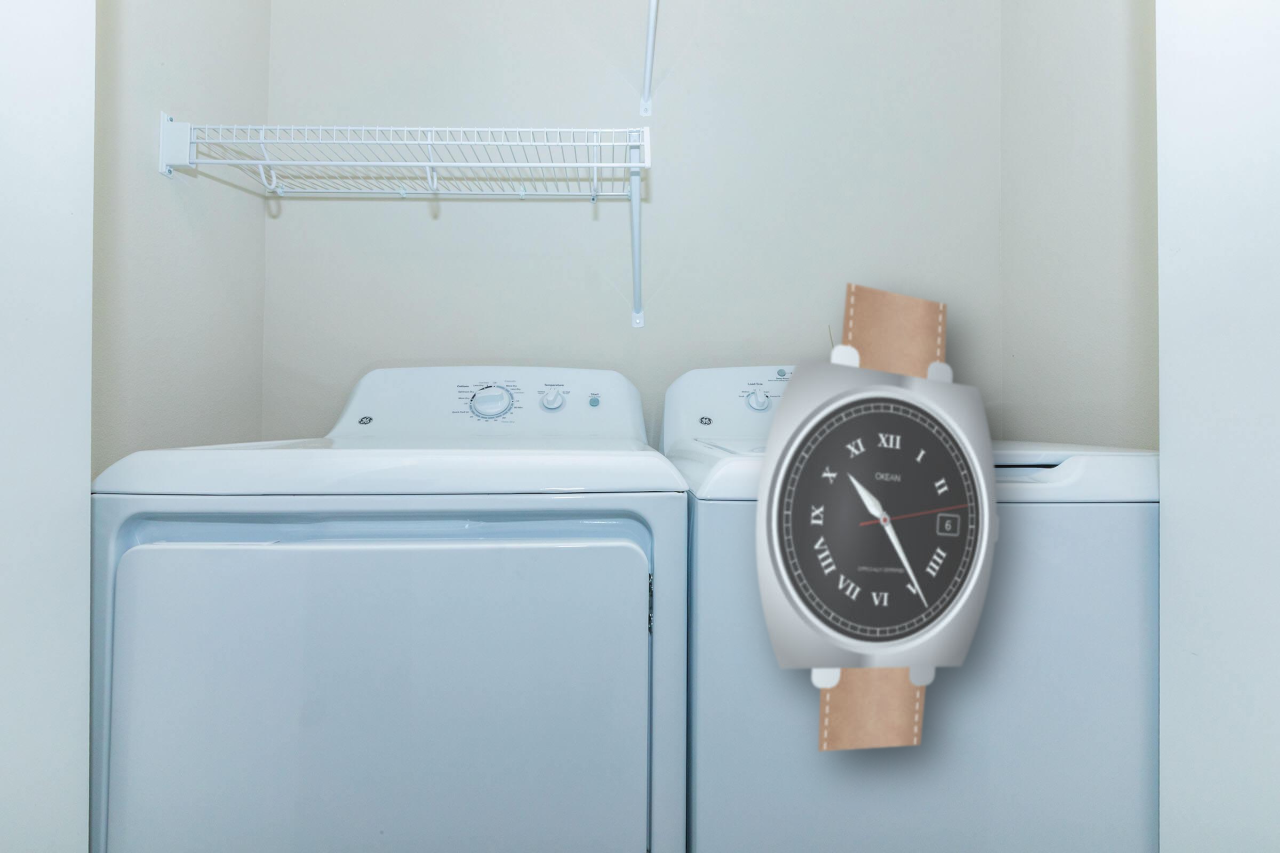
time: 10:24:13
